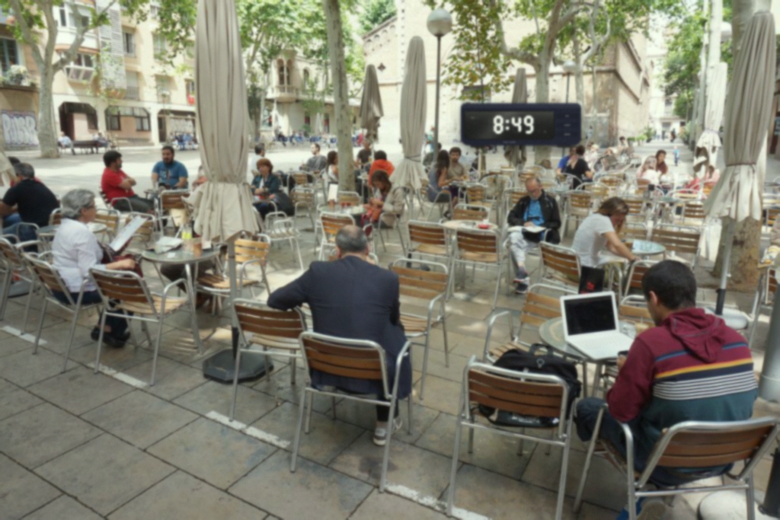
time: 8:49
